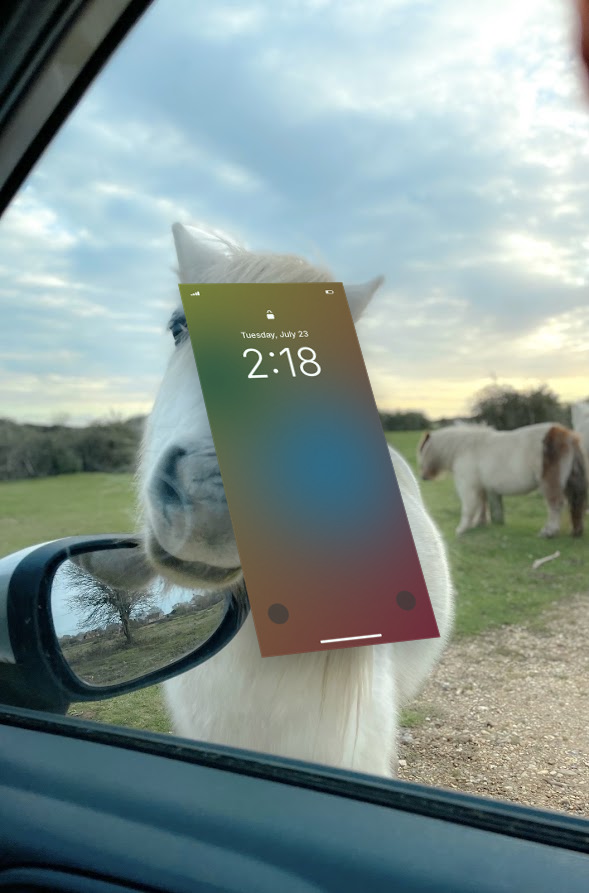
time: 2:18
